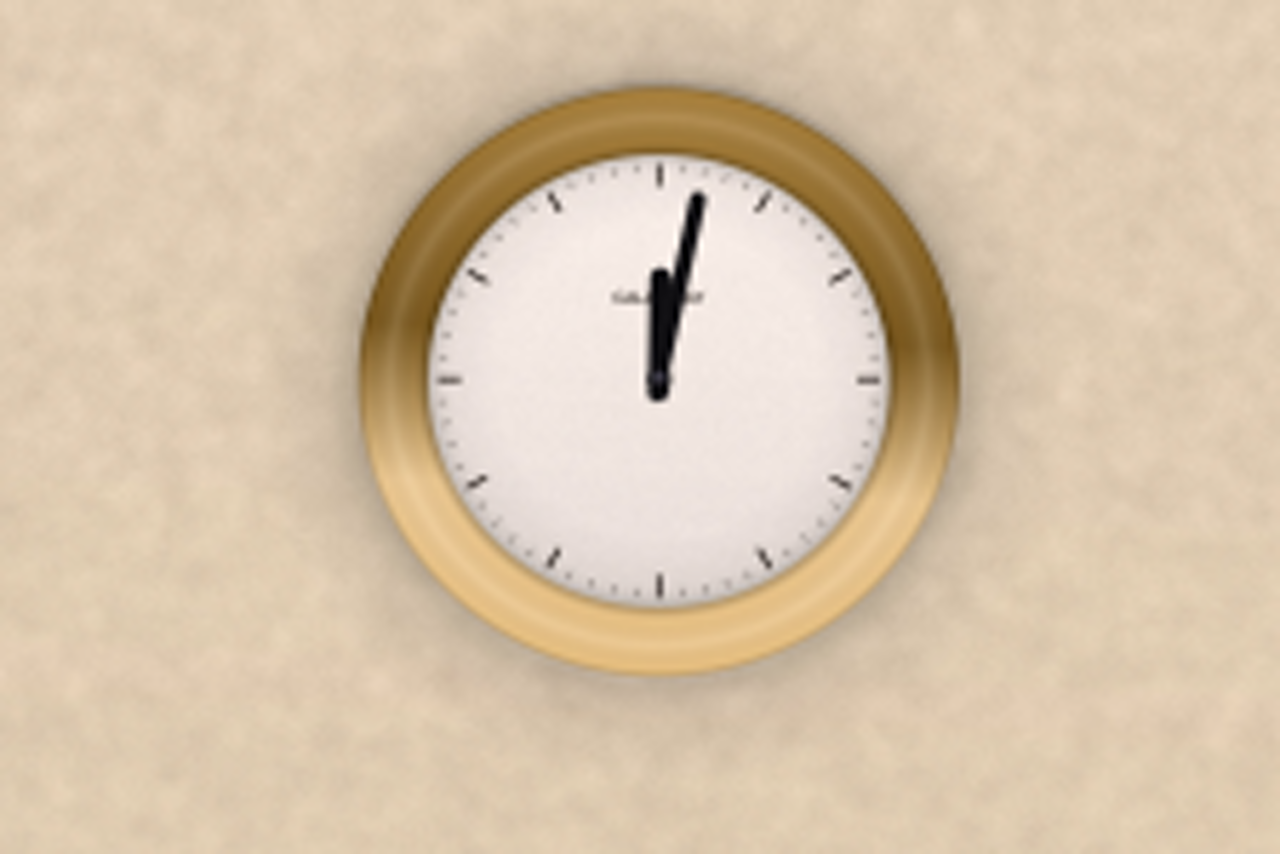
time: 12:02
